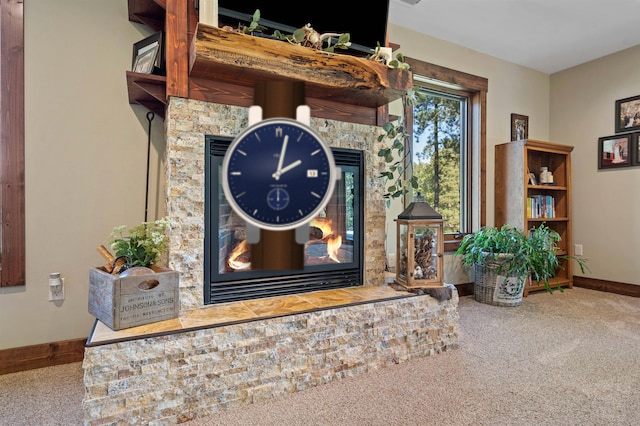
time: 2:02
